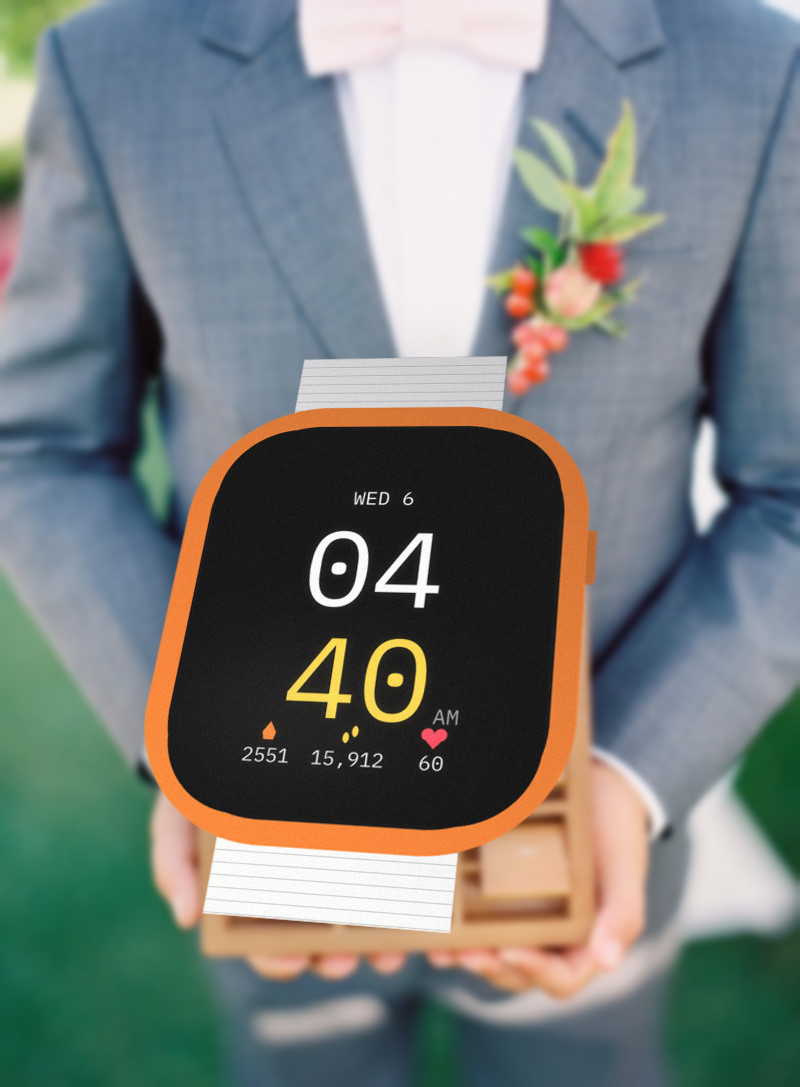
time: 4:40
